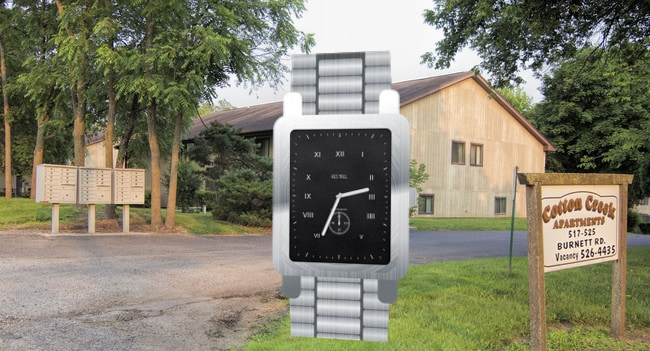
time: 2:34
